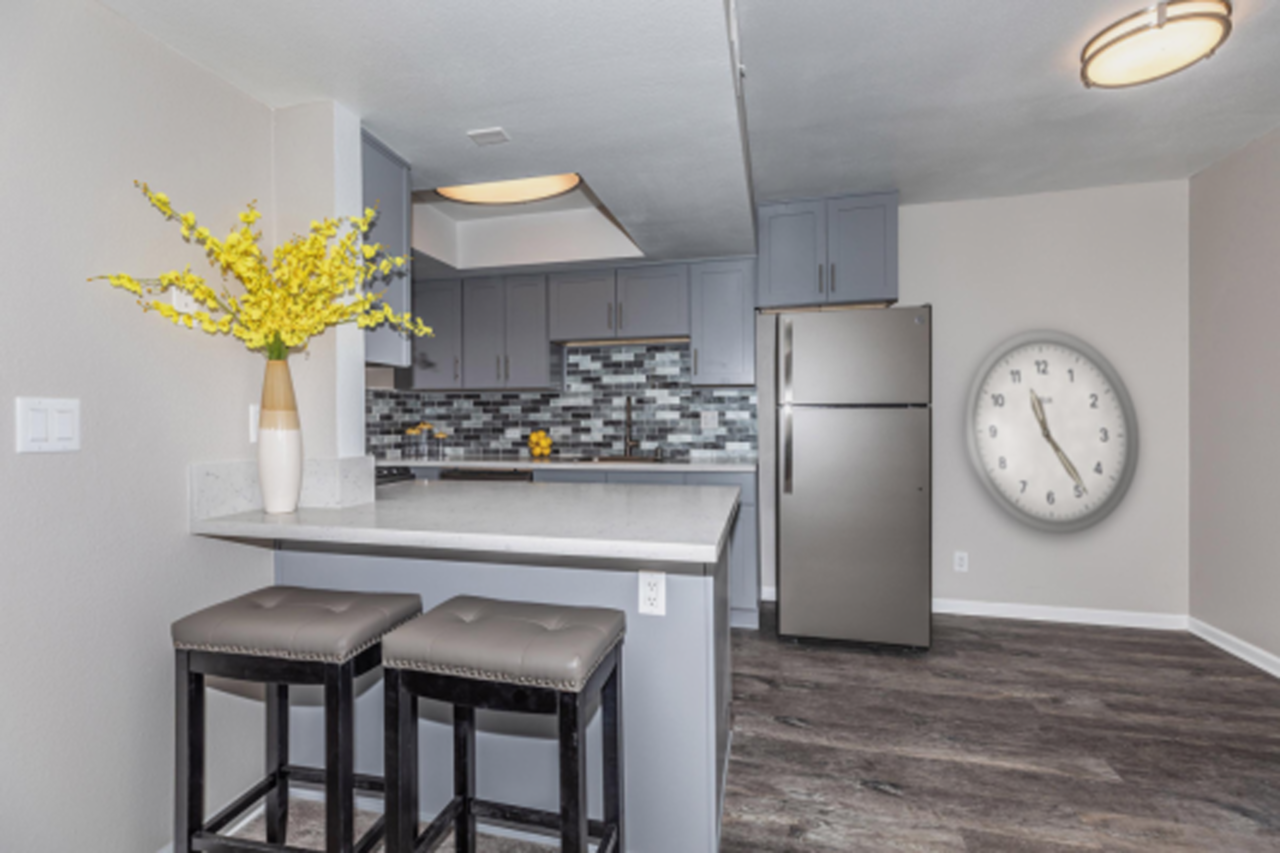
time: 11:24
